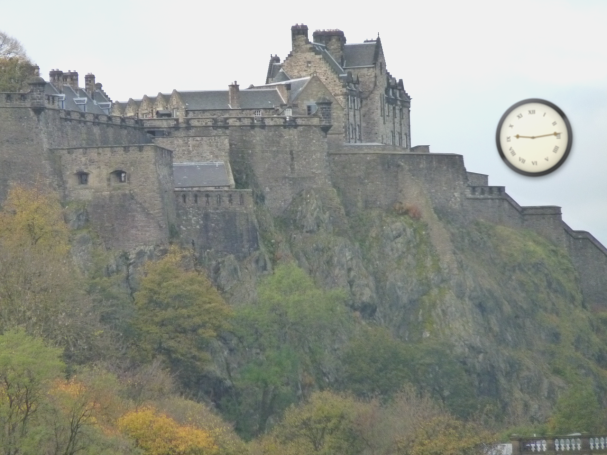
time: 9:14
